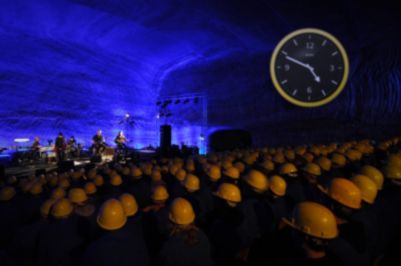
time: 4:49
